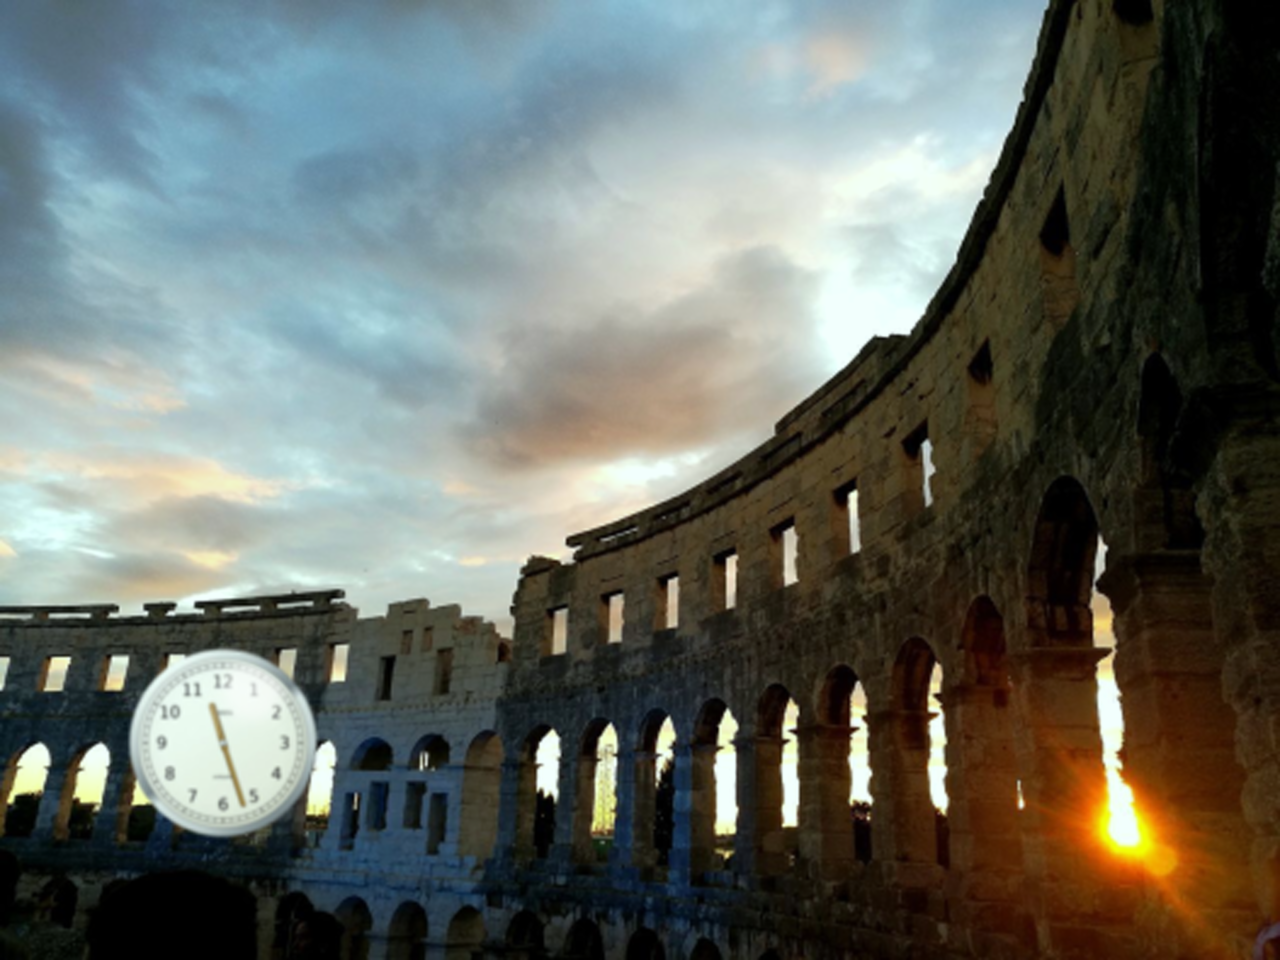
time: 11:27
